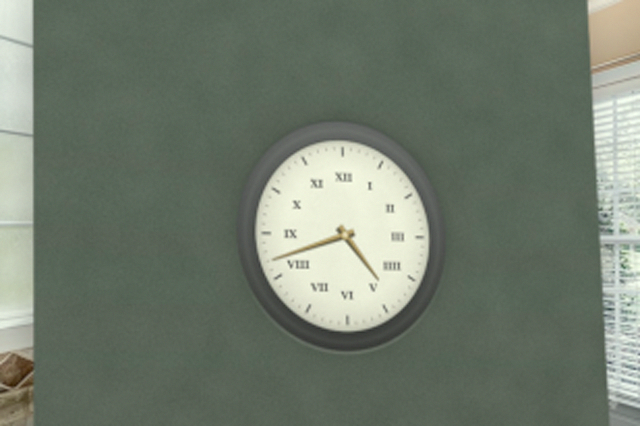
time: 4:42
